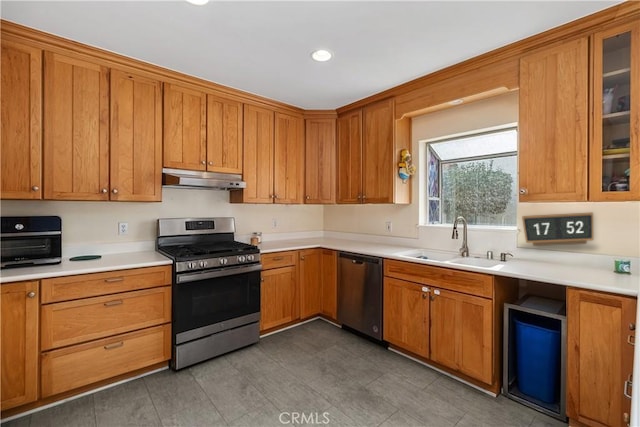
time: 17:52
